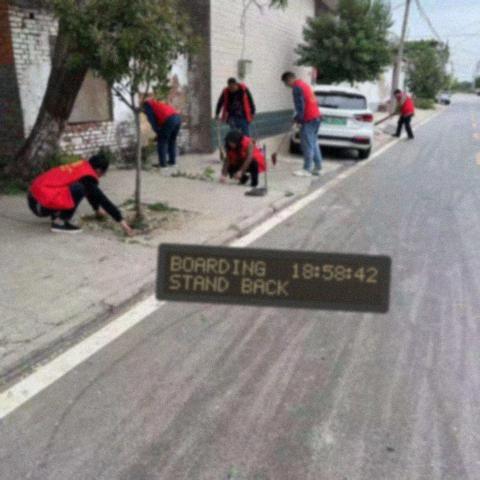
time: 18:58:42
